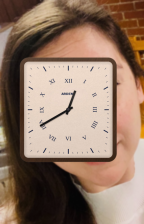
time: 12:40
